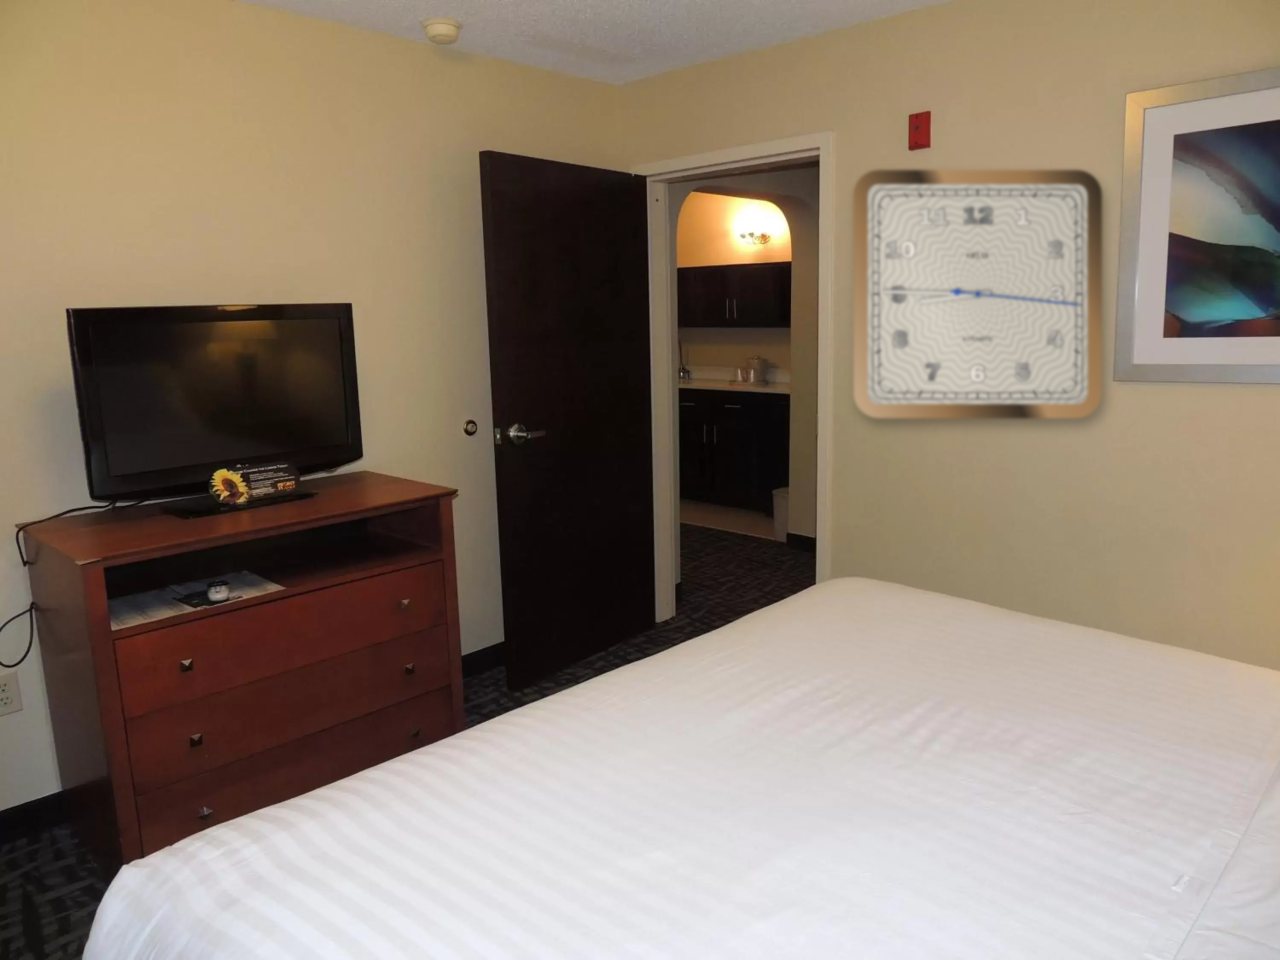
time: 8:45:16
